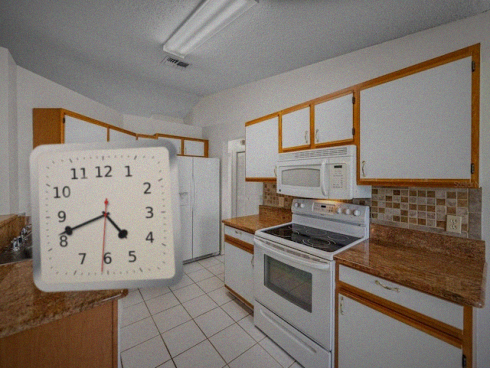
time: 4:41:31
